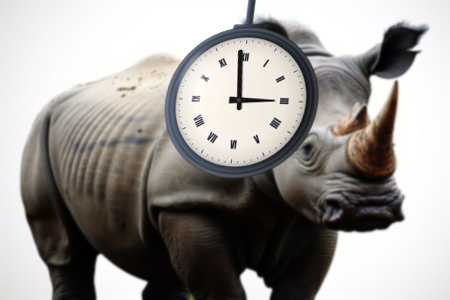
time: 2:59
